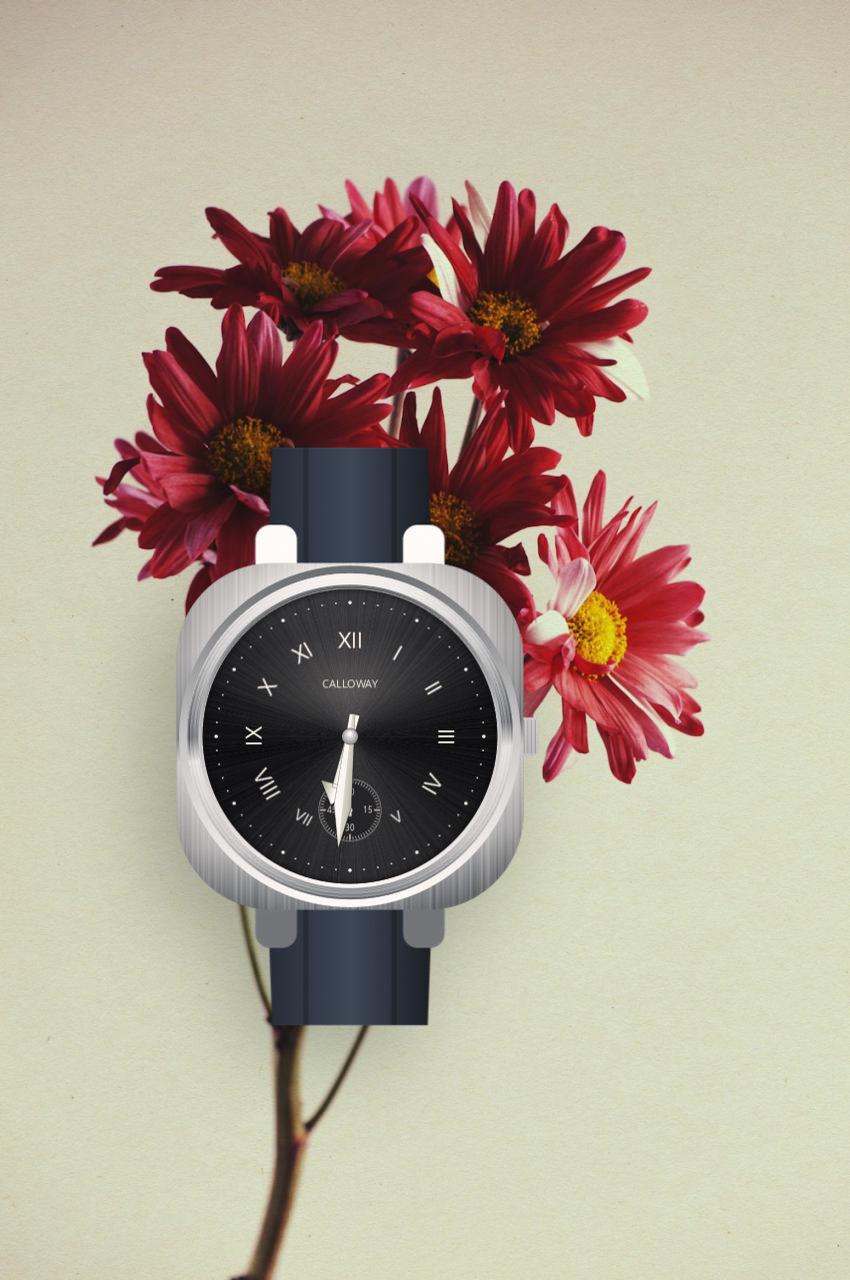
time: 6:31
